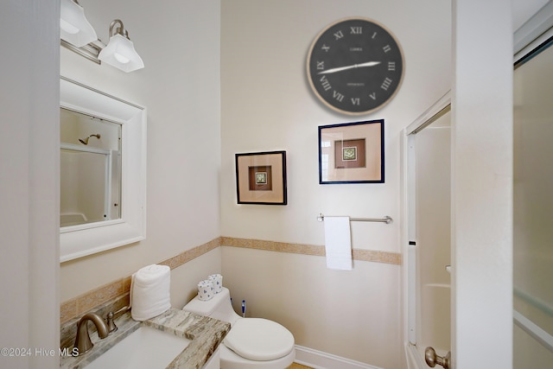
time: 2:43
